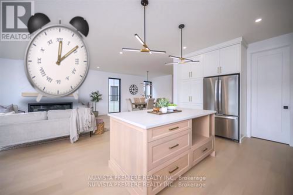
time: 12:09
